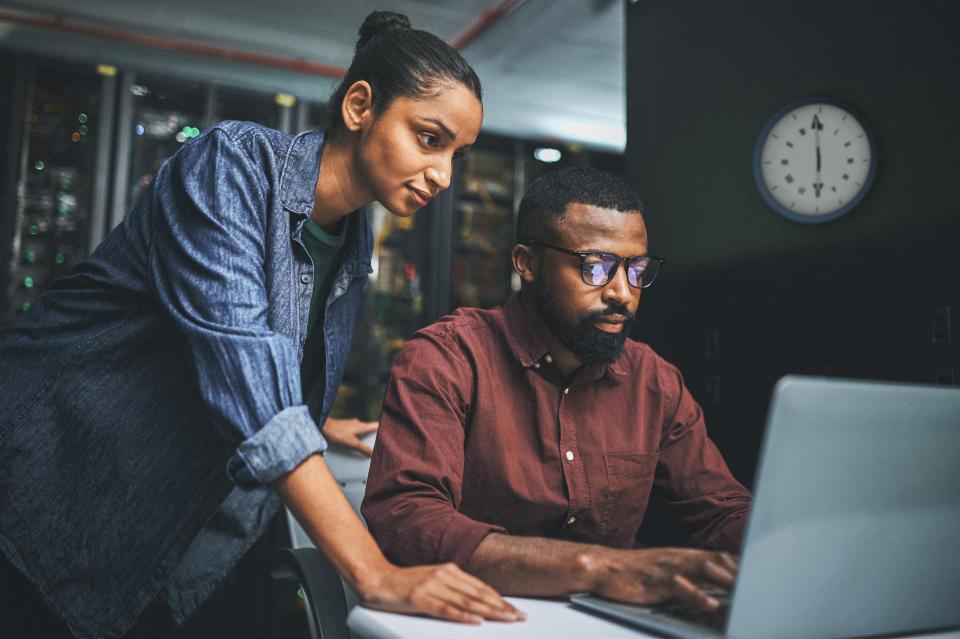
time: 5:59
